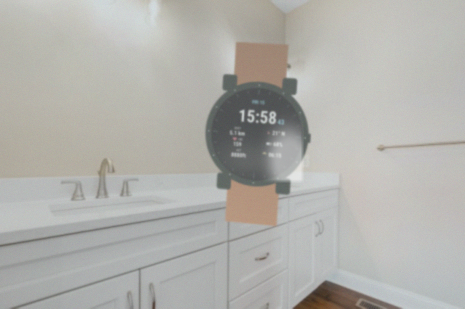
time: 15:58
